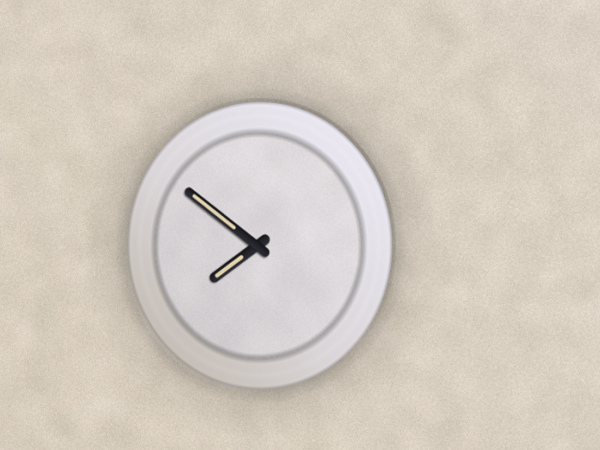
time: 7:51
